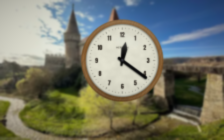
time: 12:21
